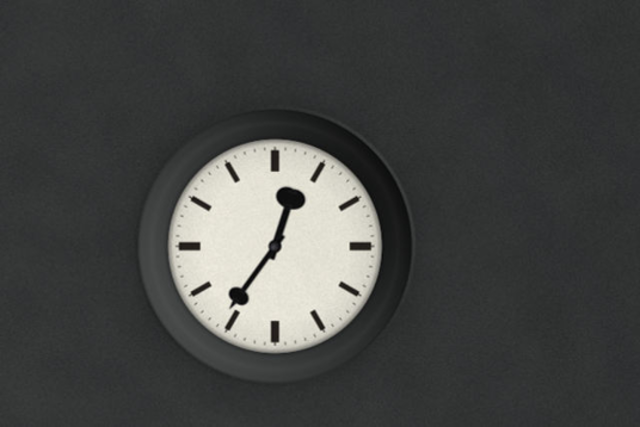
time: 12:36
